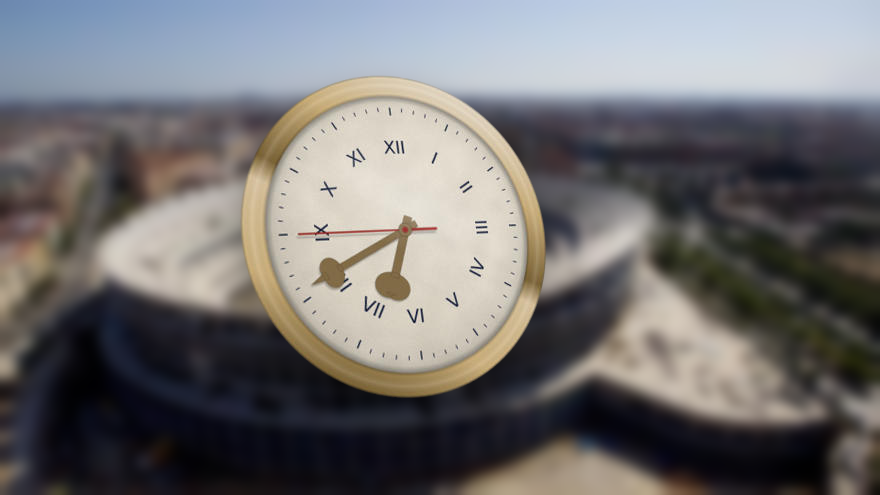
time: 6:40:45
